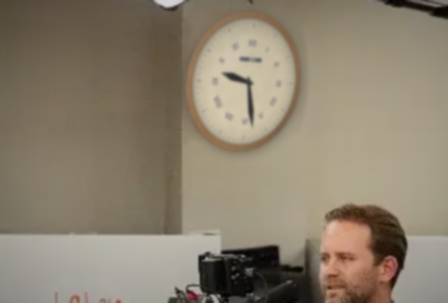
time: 9:28
